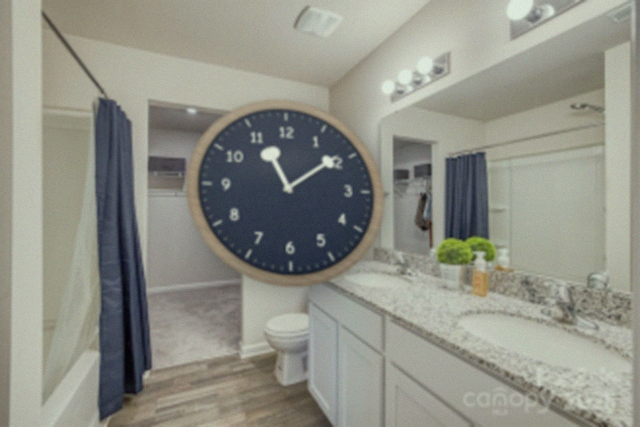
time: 11:09
